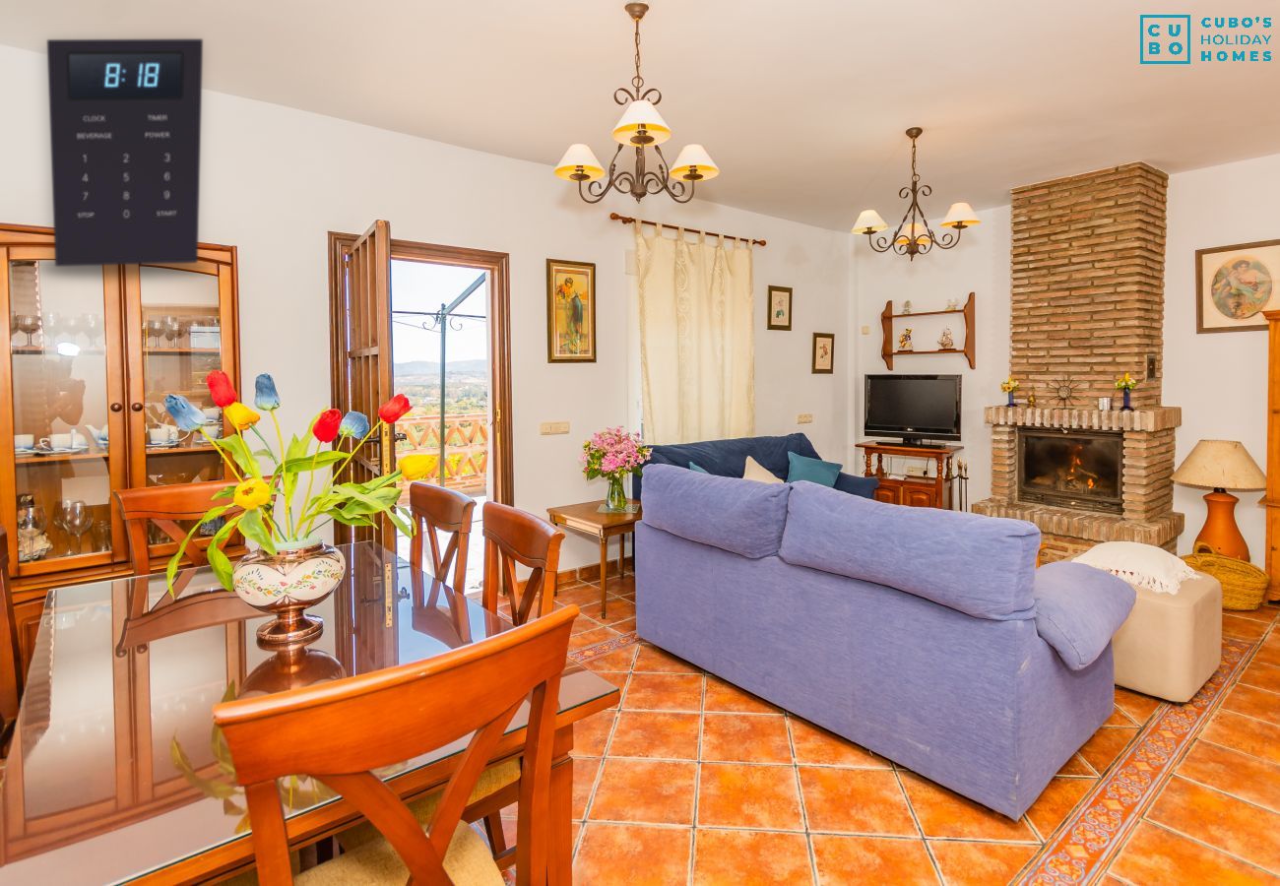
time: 8:18
